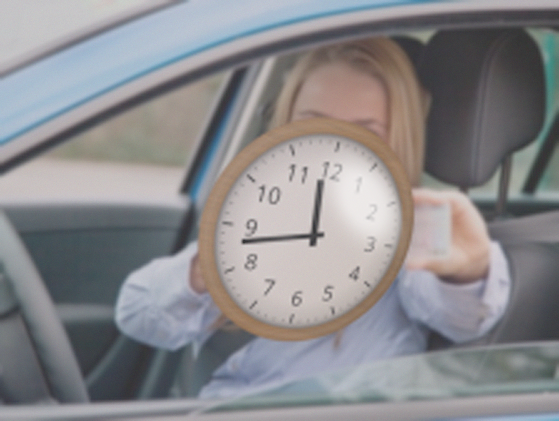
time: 11:43
